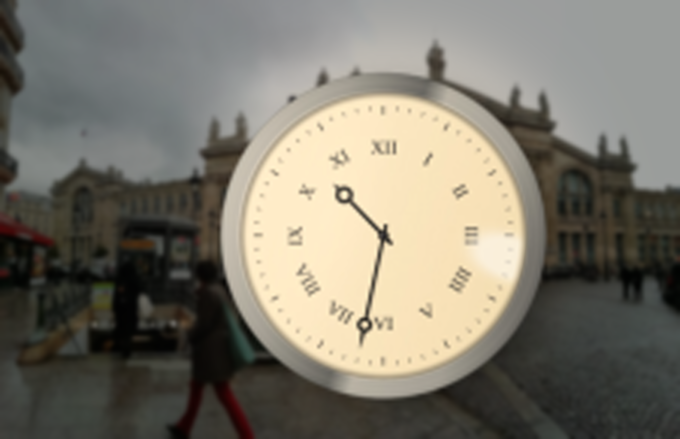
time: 10:32
